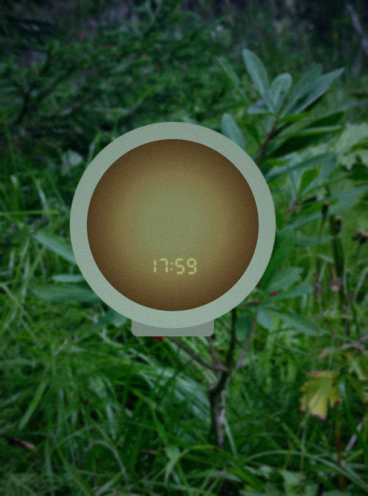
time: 17:59
